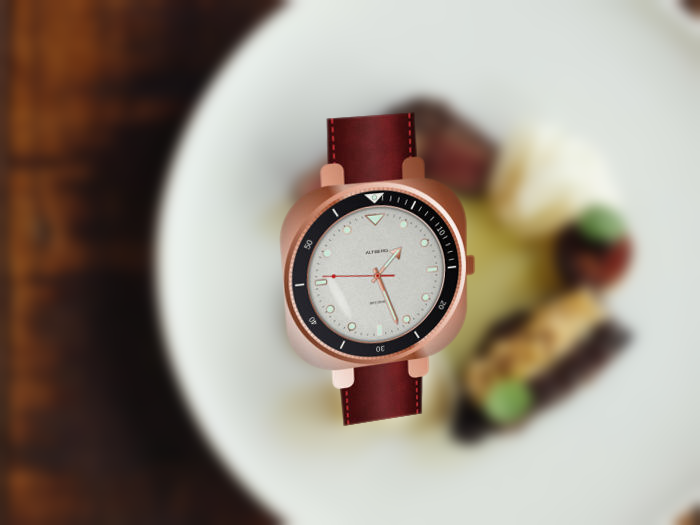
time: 1:26:46
